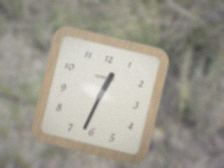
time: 12:32
